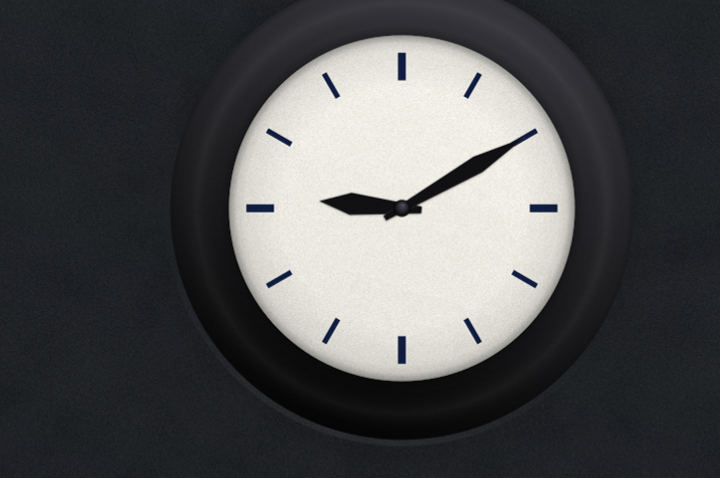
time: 9:10
